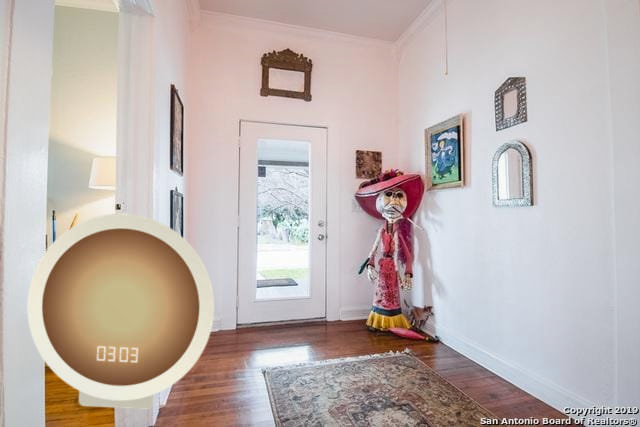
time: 3:03
